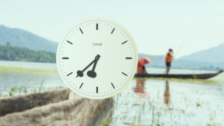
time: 6:38
